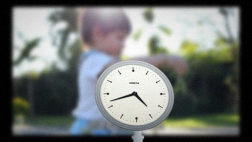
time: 4:42
